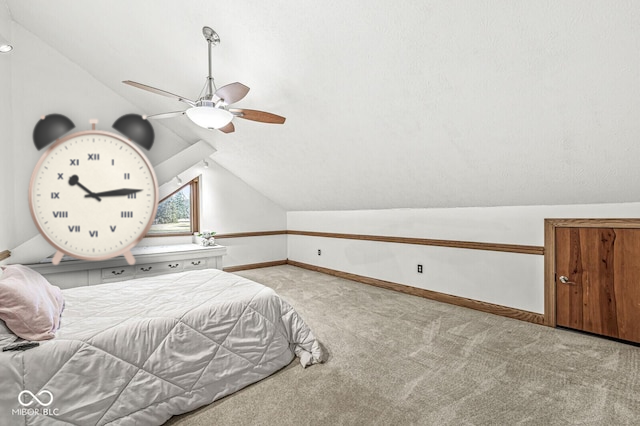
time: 10:14
